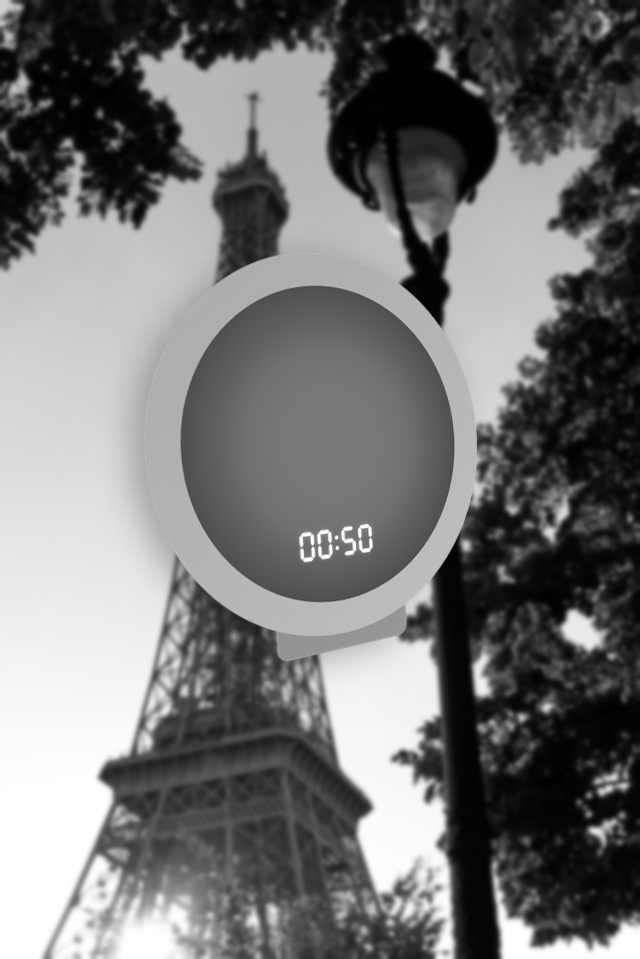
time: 0:50
